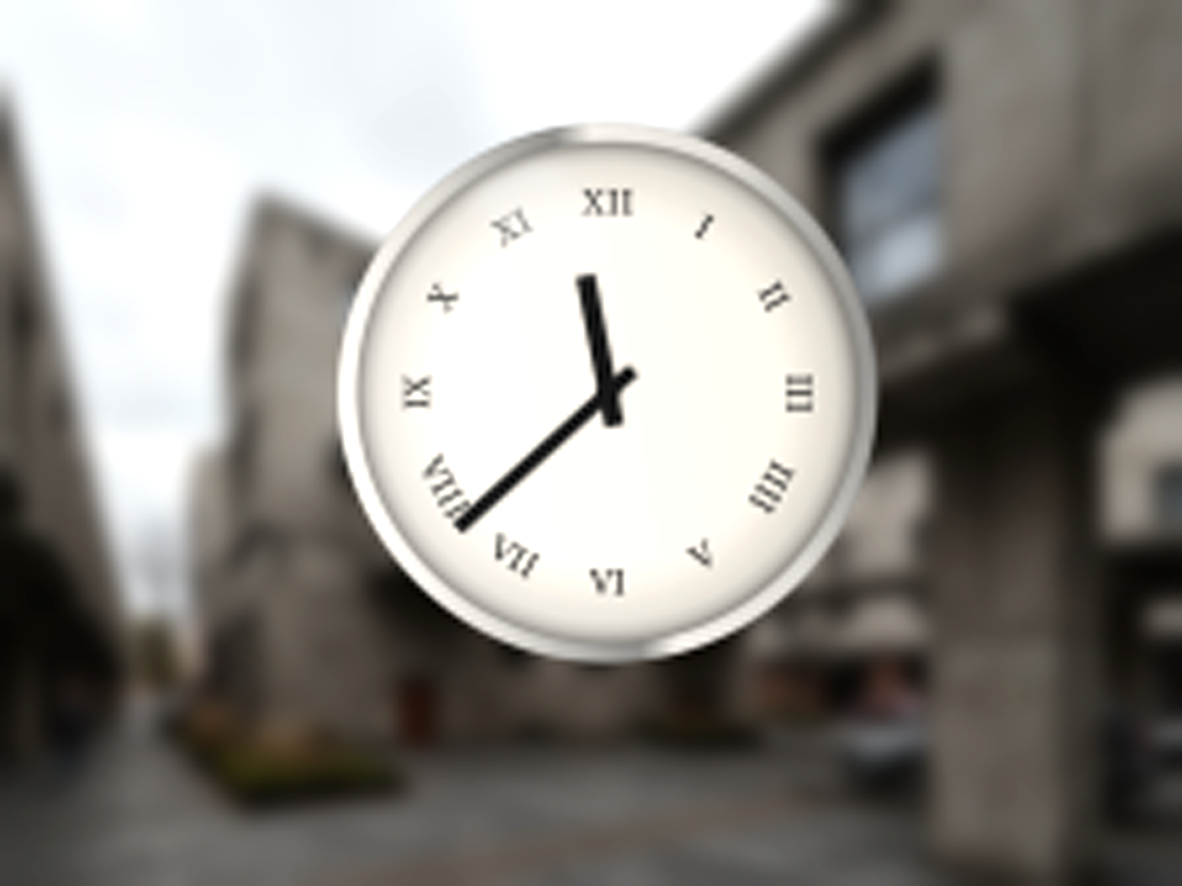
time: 11:38
